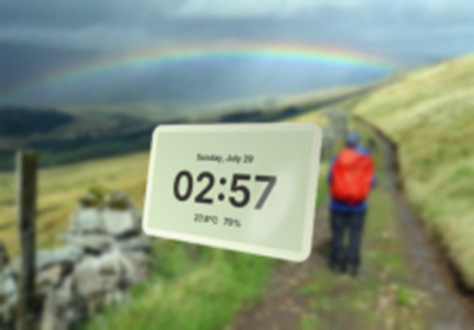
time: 2:57
